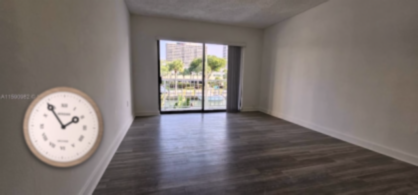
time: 1:54
